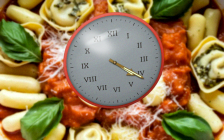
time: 4:21
